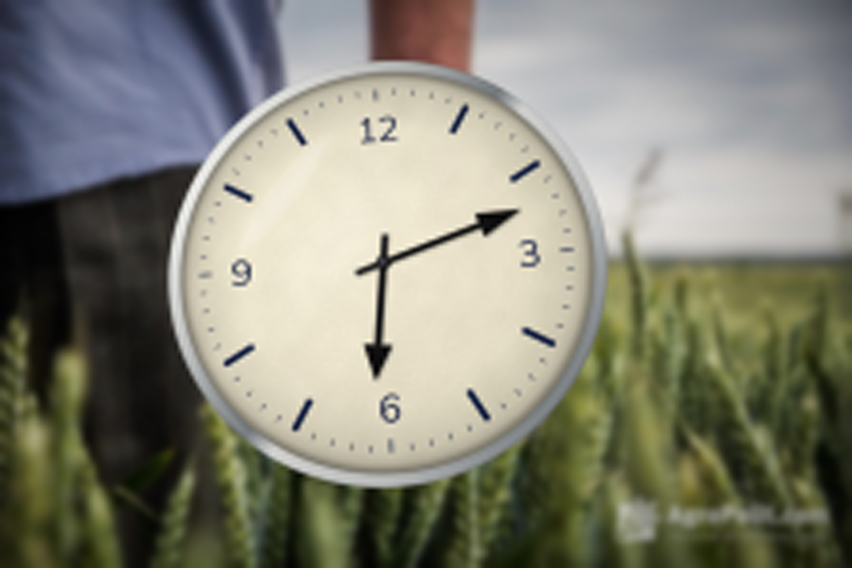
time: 6:12
